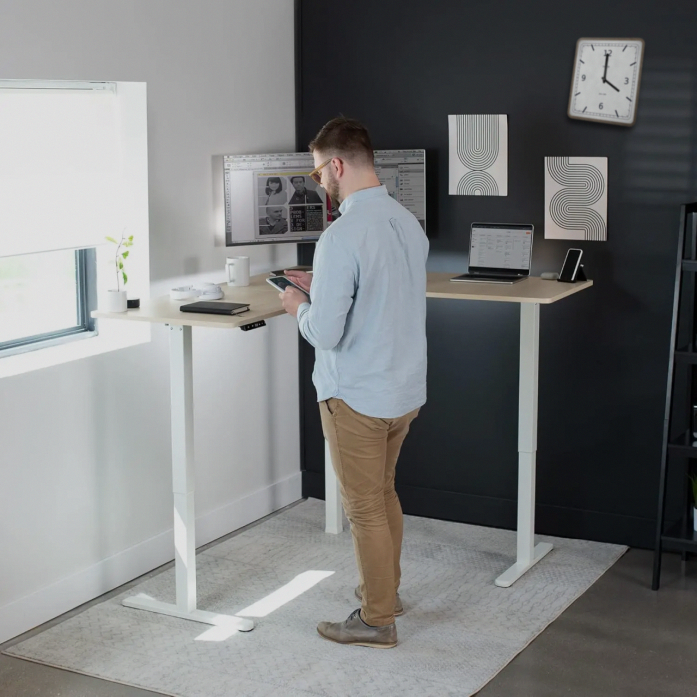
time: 4:00
